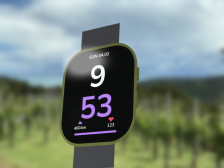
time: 9:53
